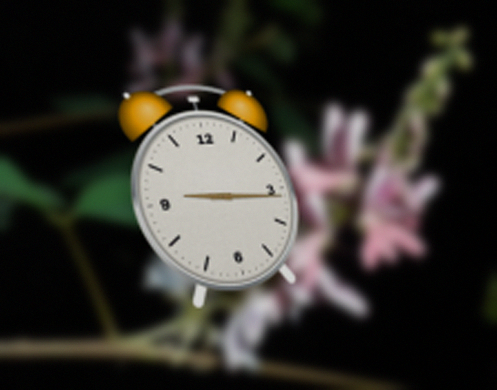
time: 9:16
